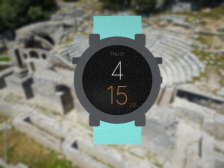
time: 4:15
